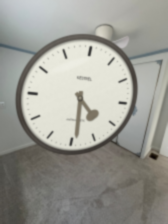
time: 4:29
